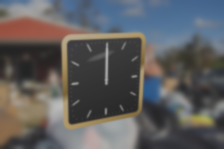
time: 12:00
